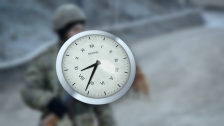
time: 8:36
